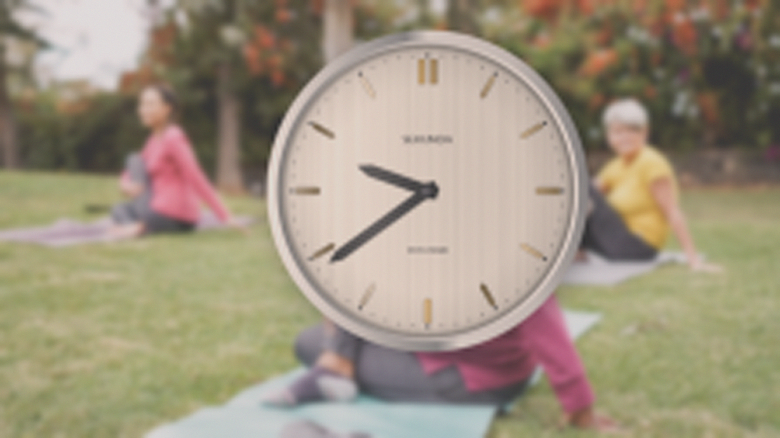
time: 9:39
